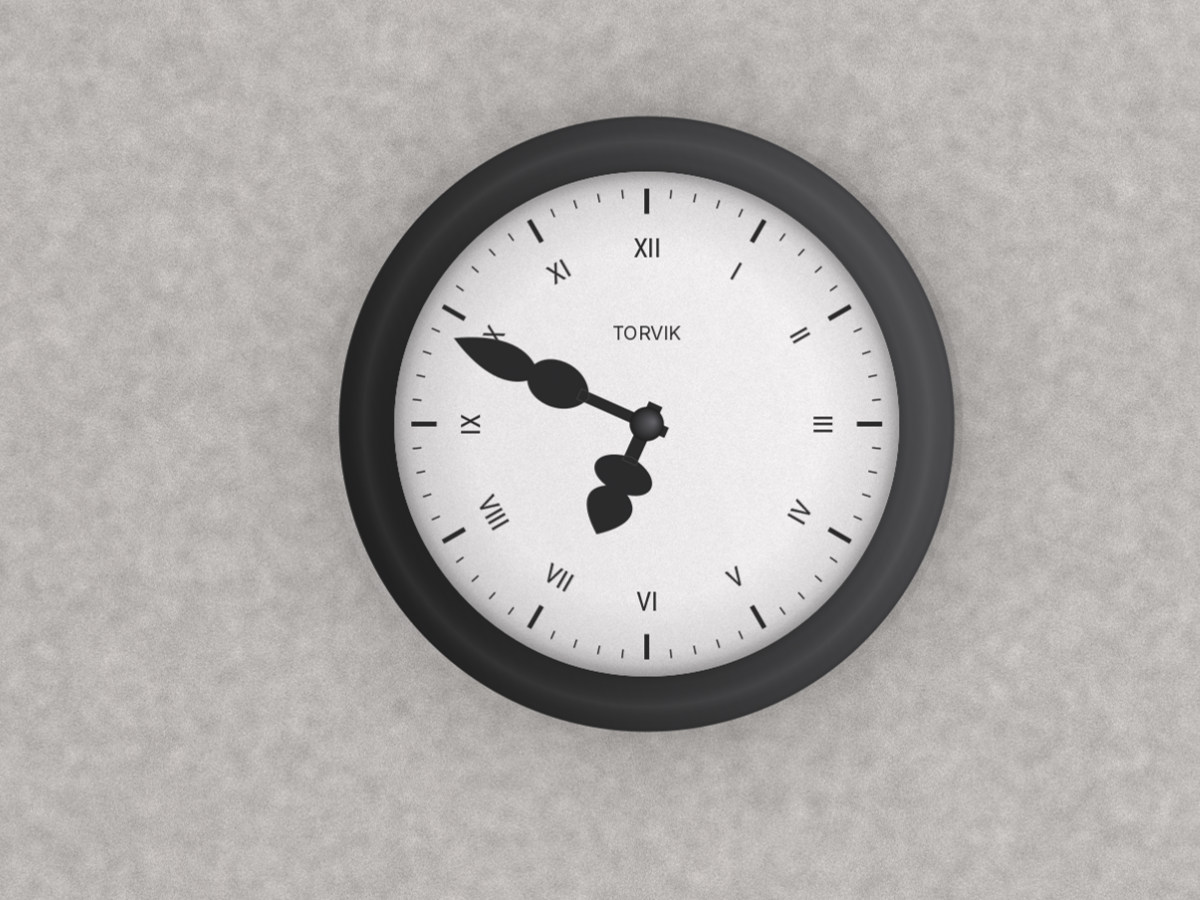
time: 6:49
